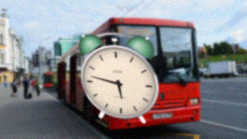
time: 5:47
